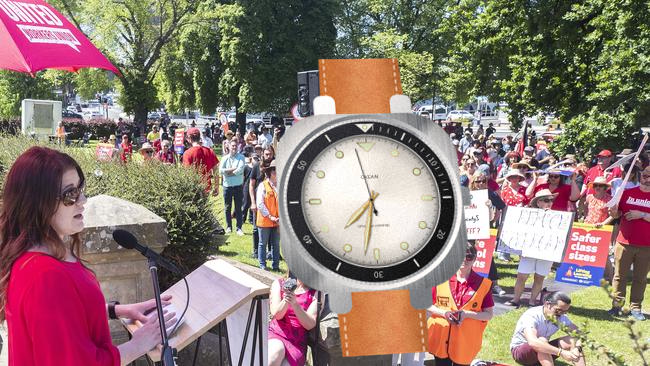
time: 7:31:58
